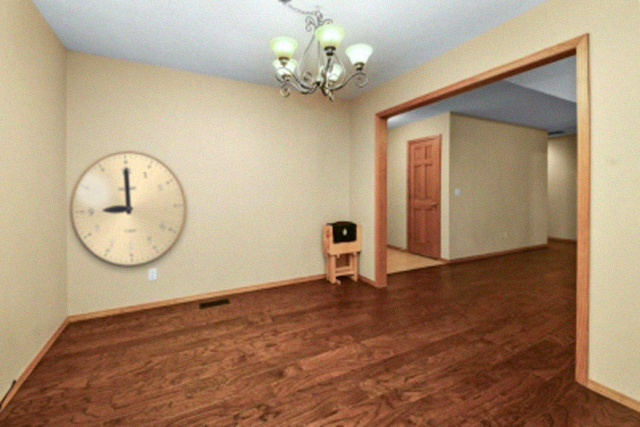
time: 9:00
